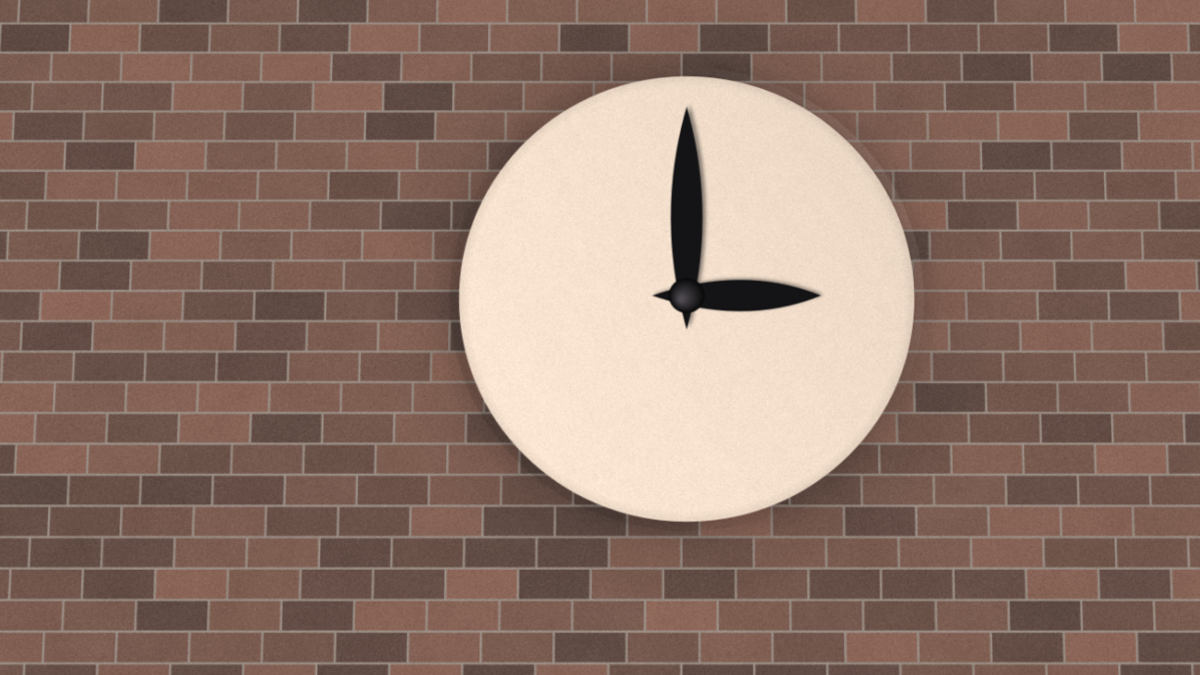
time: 3:00
